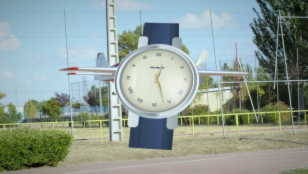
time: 12:27
